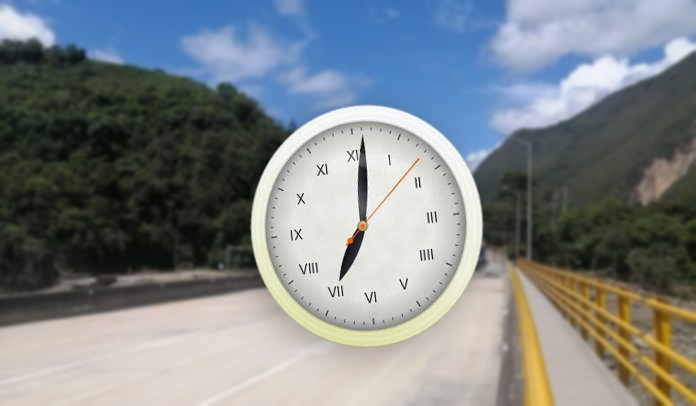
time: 7:01:08
